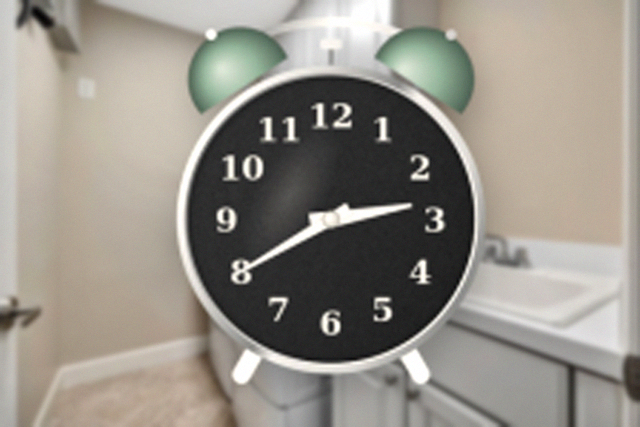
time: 2:40
